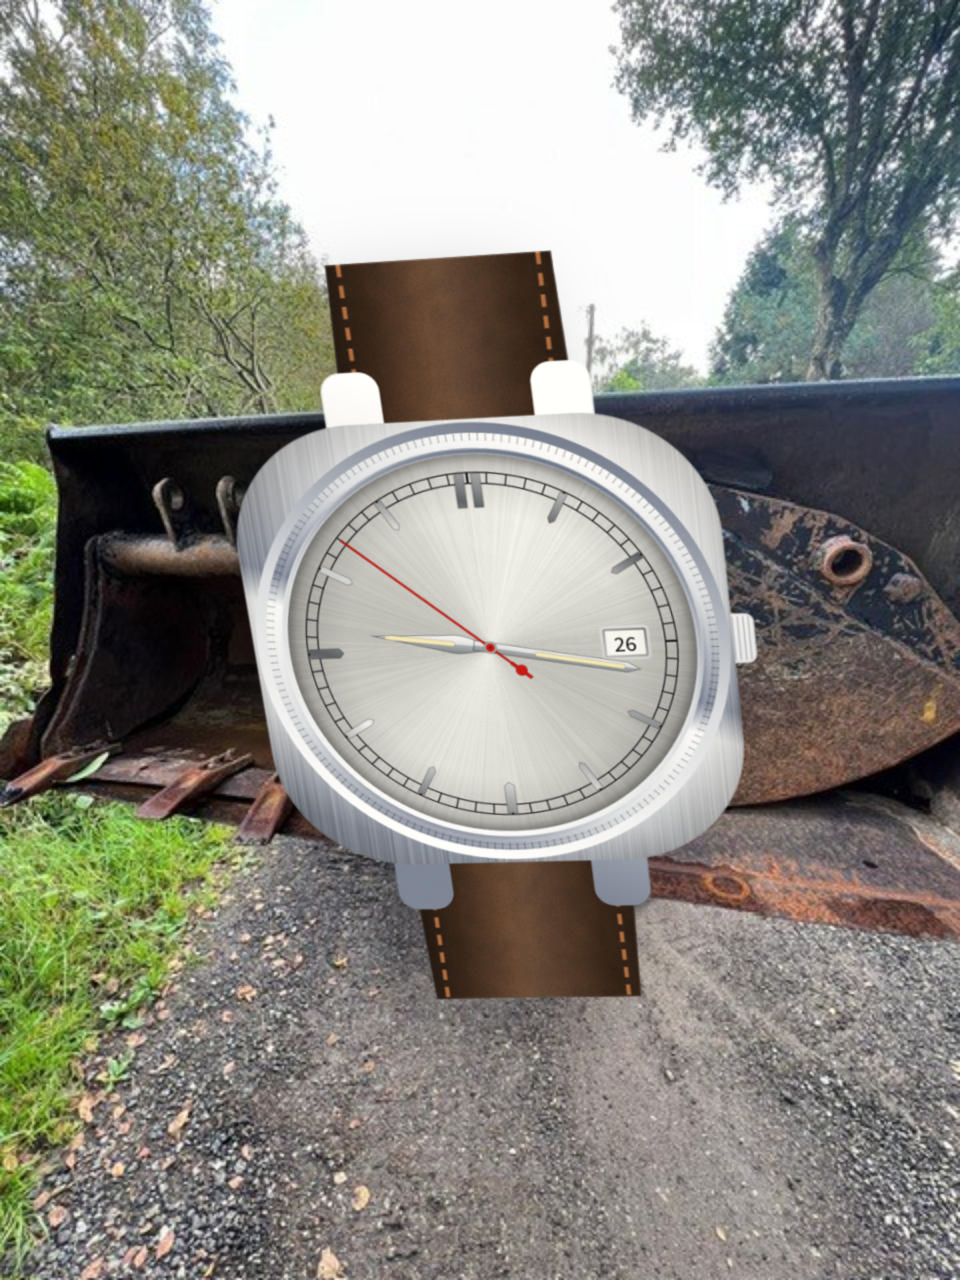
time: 9:16:52
